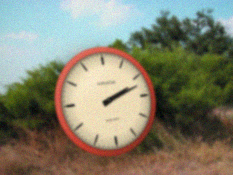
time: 2:12
